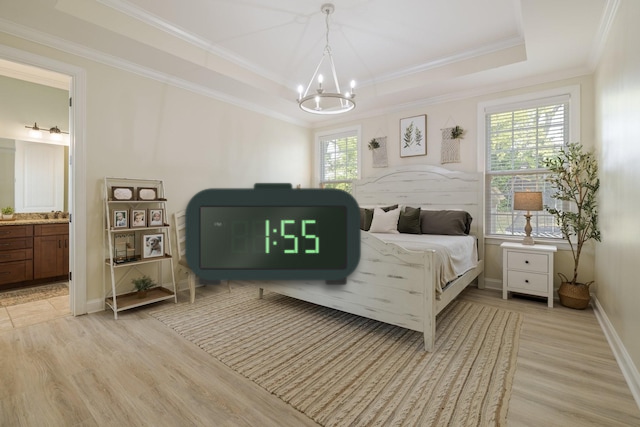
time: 1:55
